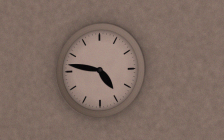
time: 4:47
